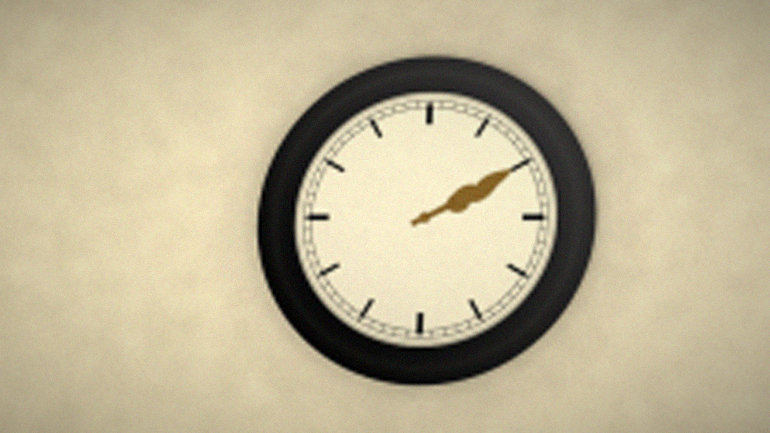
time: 2:10
